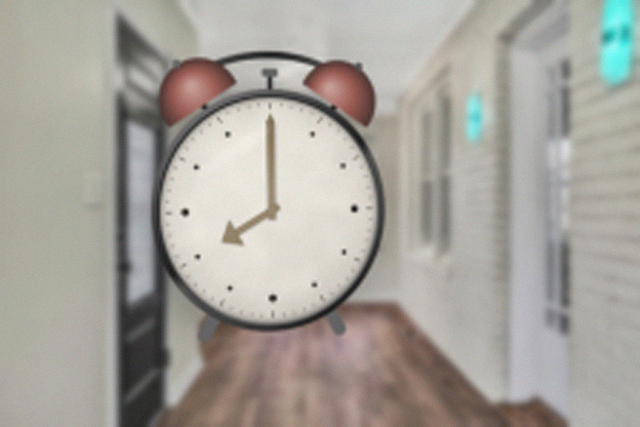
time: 8:00
